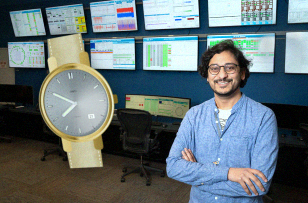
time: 7:50
